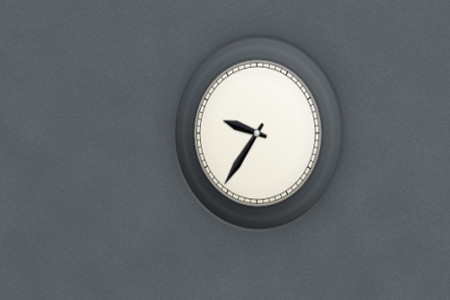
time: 9:36
